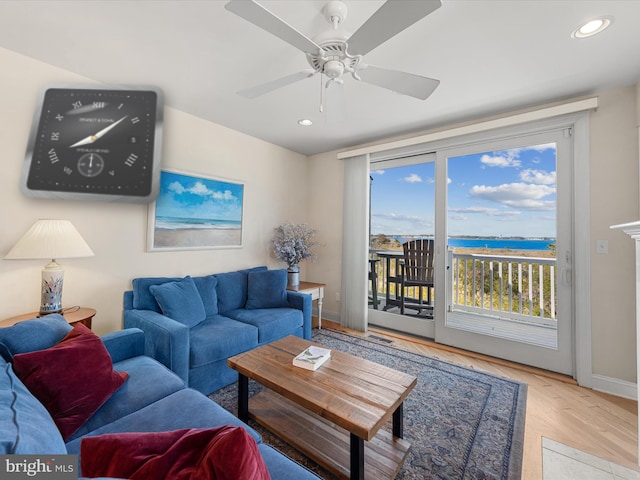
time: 8:08
